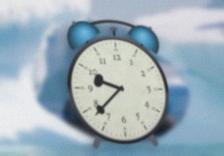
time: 9:38
